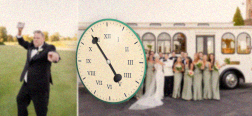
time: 4:54
